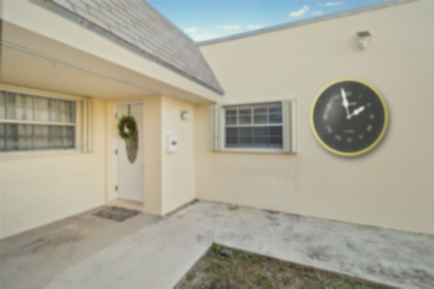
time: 1:58
